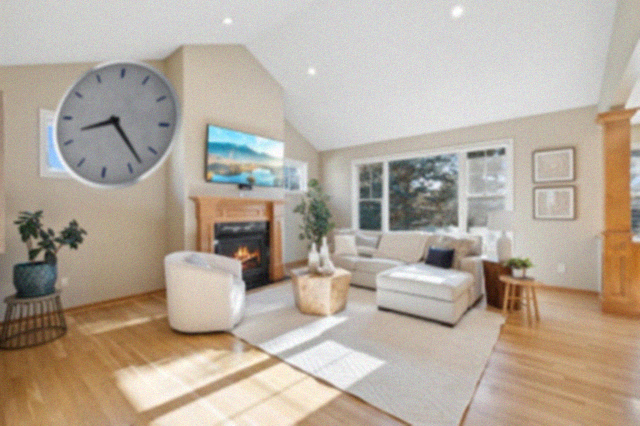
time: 8:23
